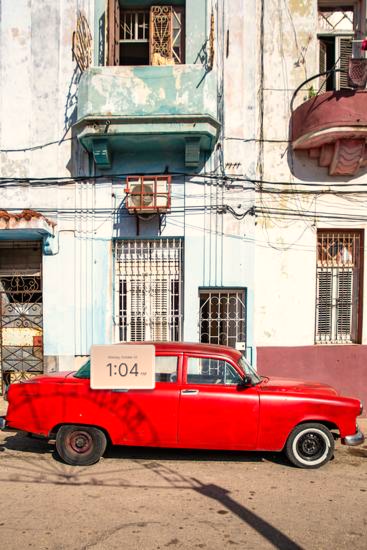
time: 1:04
